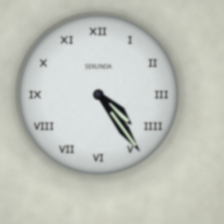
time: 4:24
